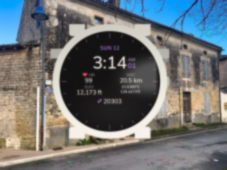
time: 3:14
